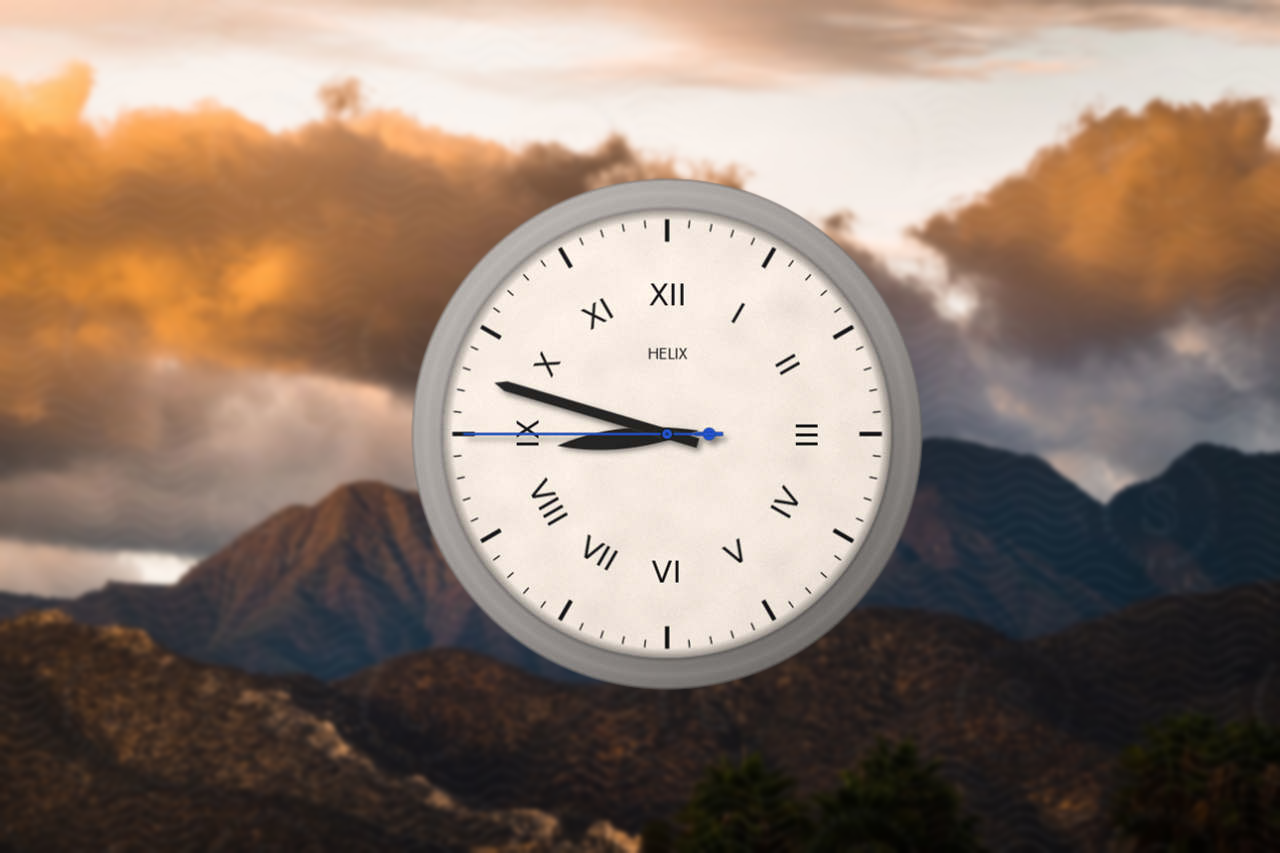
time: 8:47:45
